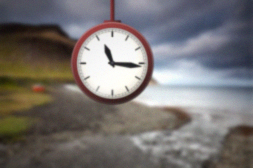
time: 11:16
